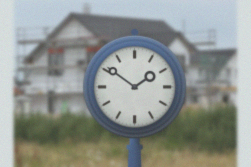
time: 1:51
